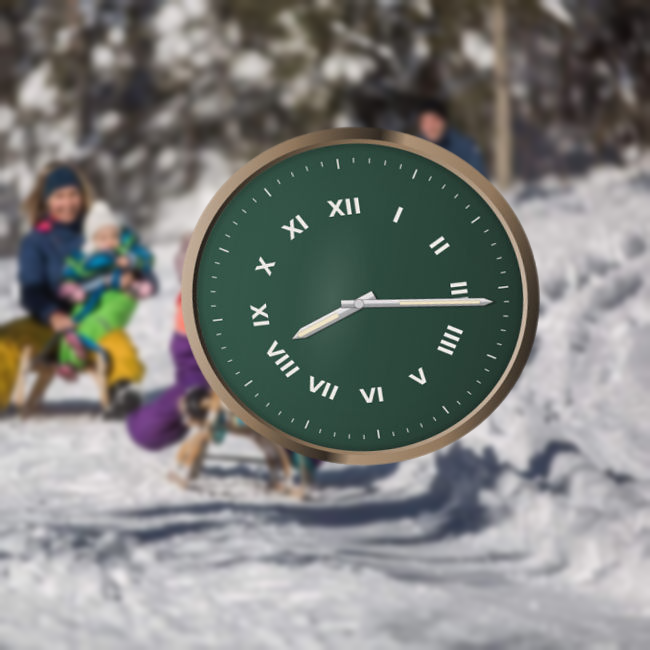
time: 8:16
